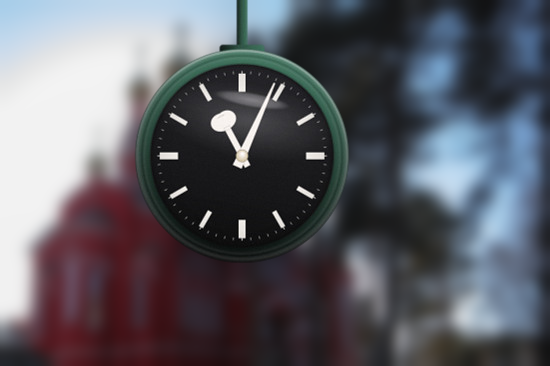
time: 11:04
